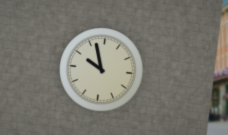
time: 9:57
